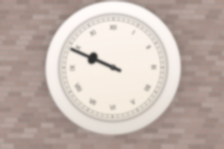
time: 9:49
